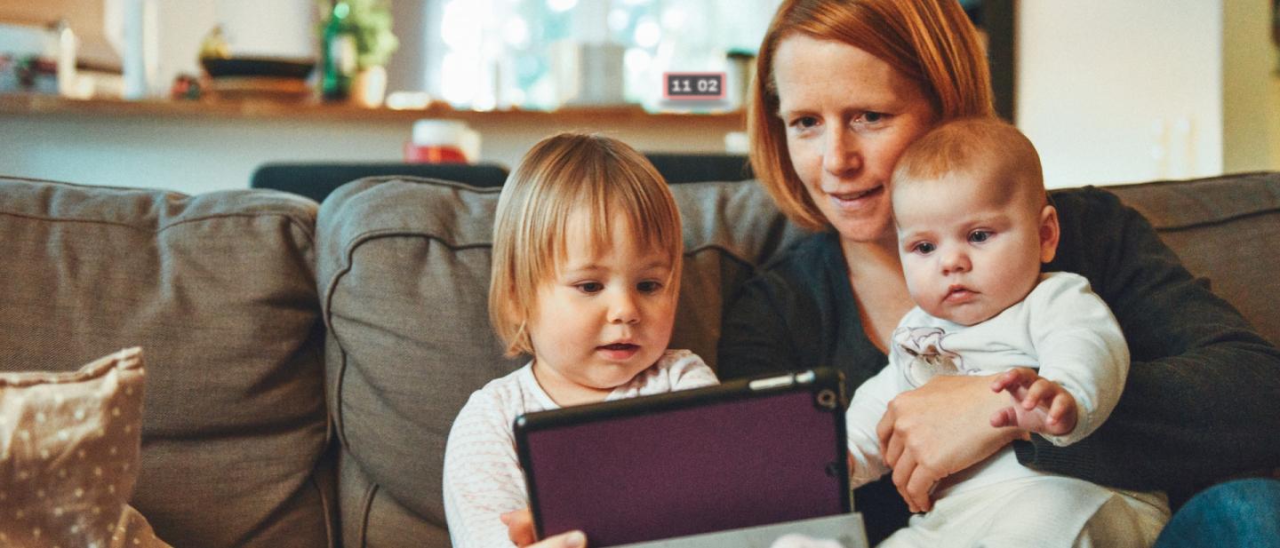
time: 11:02
